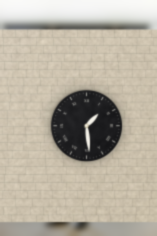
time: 1:29
